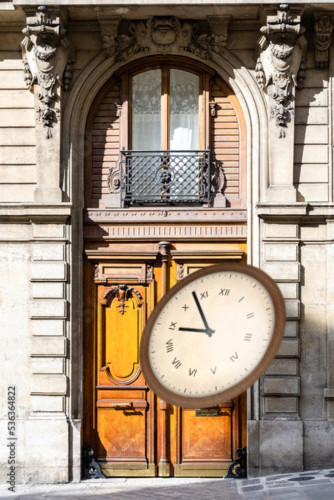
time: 8:53
